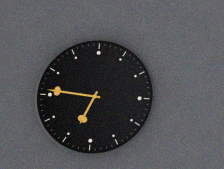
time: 6:46
